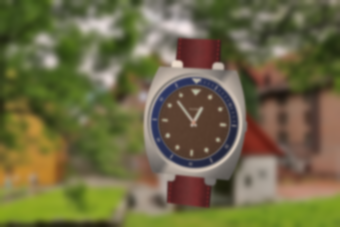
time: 12:53
